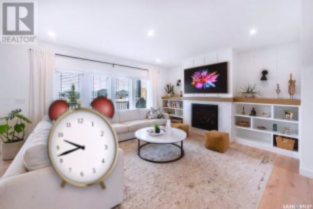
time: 9:42
